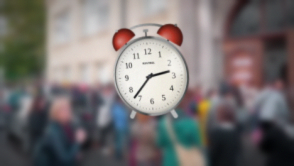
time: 2:37
